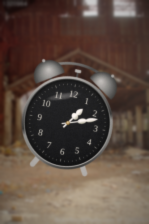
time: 1:12
